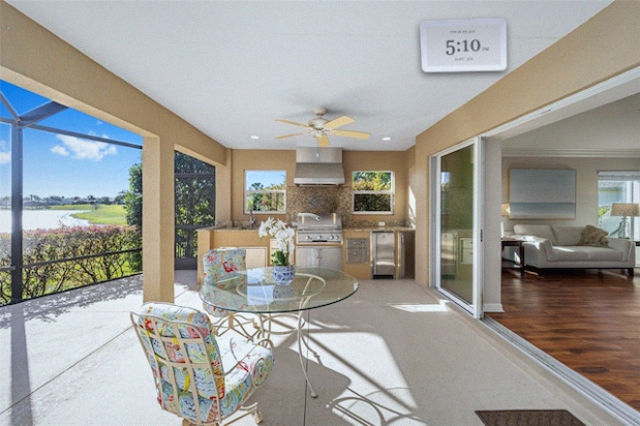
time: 5:10
